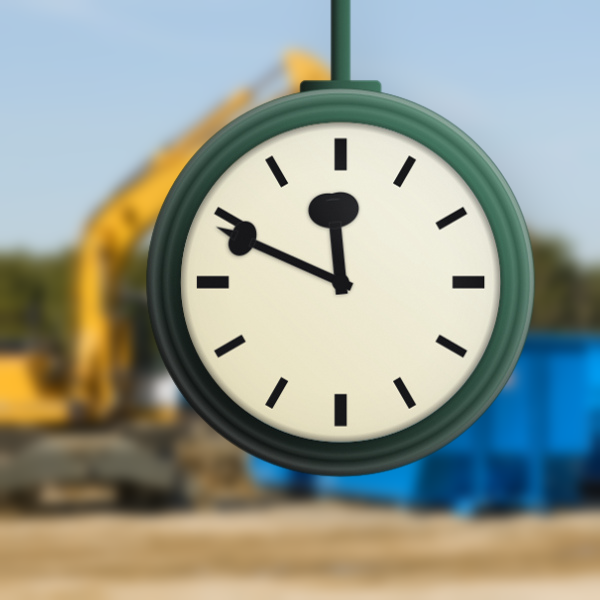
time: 11:49
